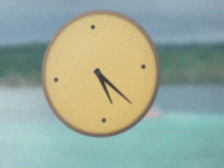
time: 5:23
